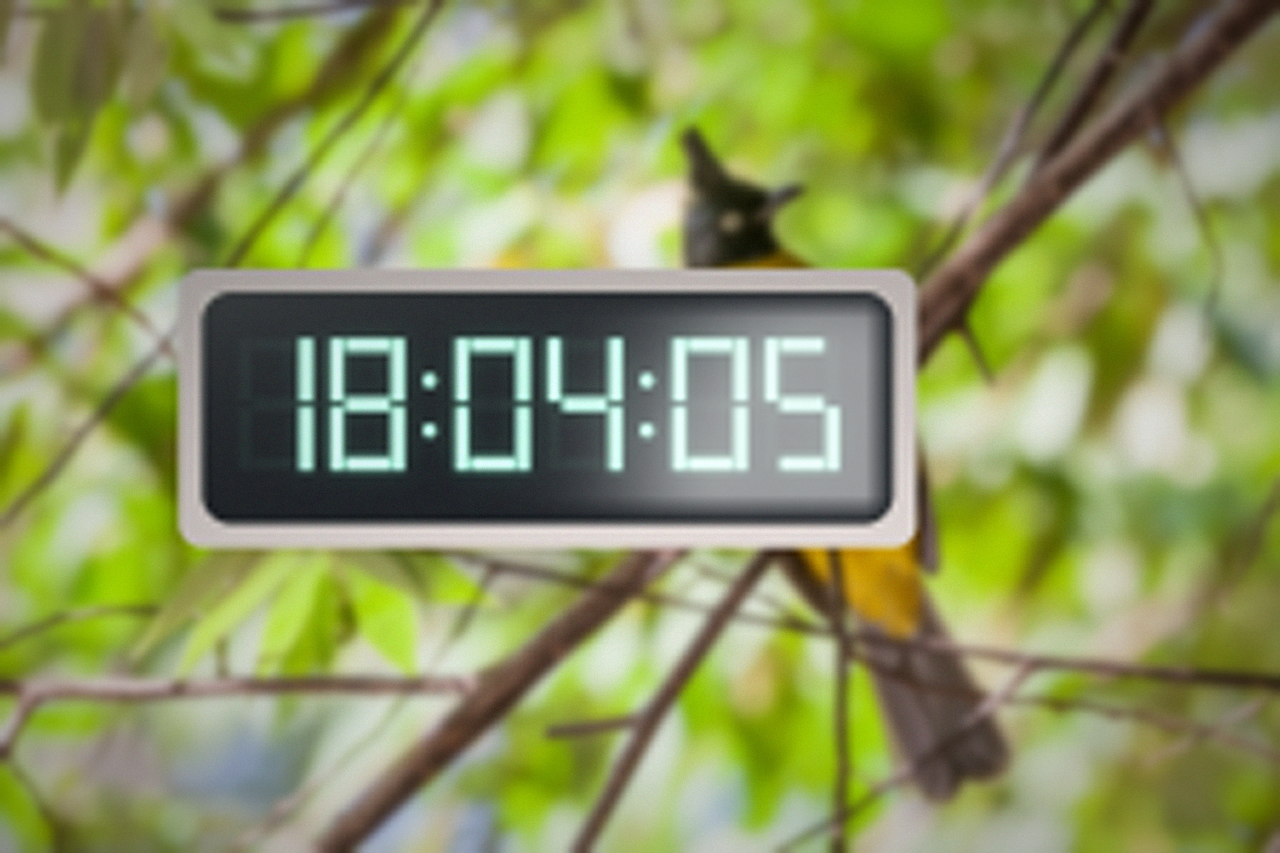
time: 18:04:05
